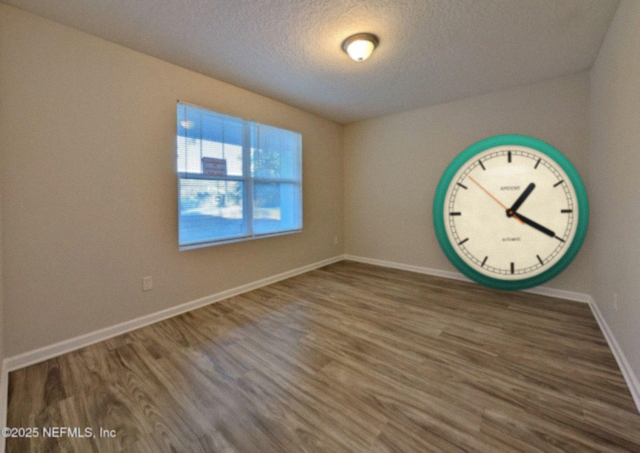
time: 1:19:52
